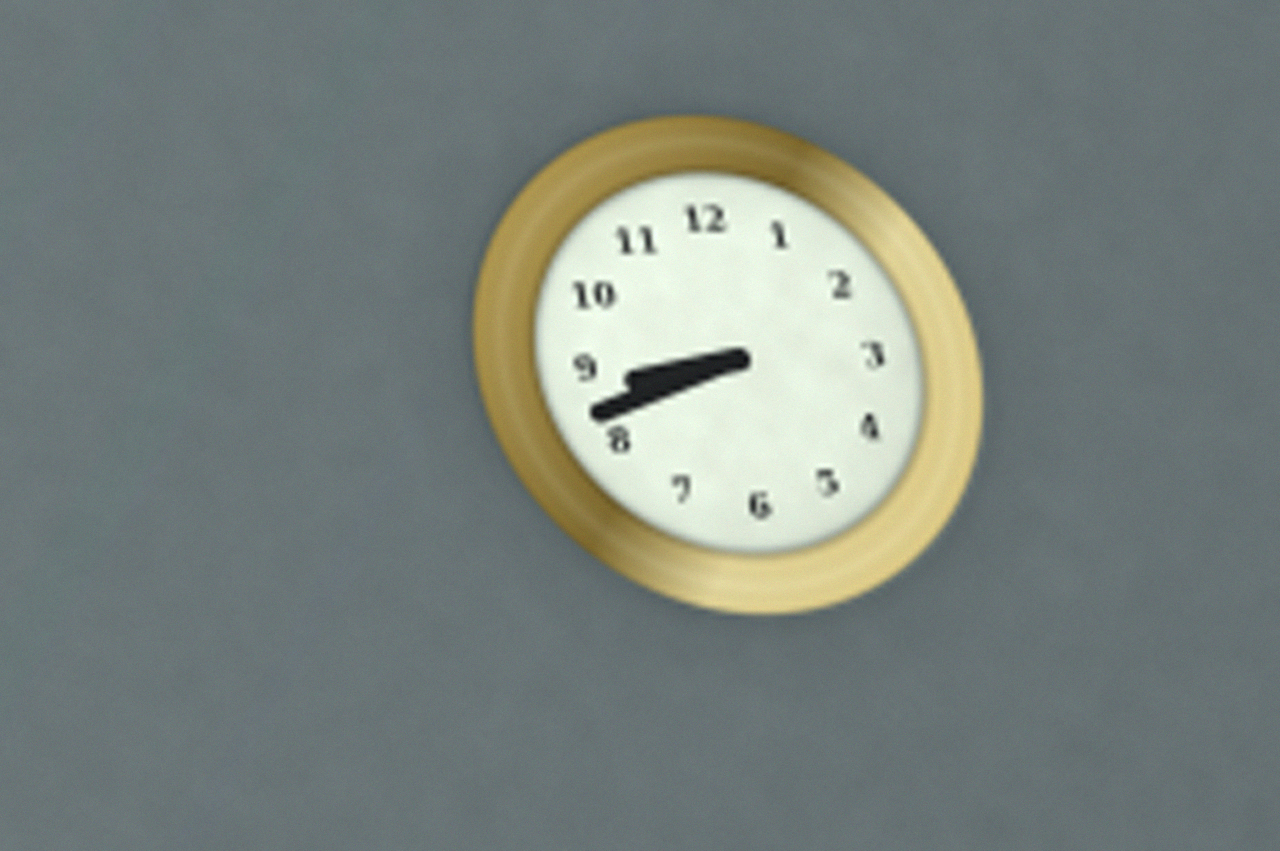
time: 8:42
